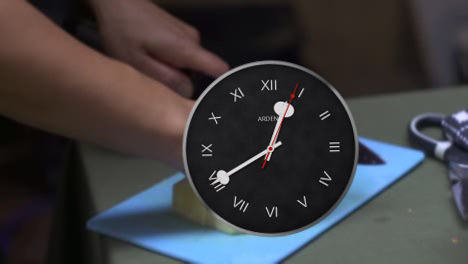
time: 12:40:04
